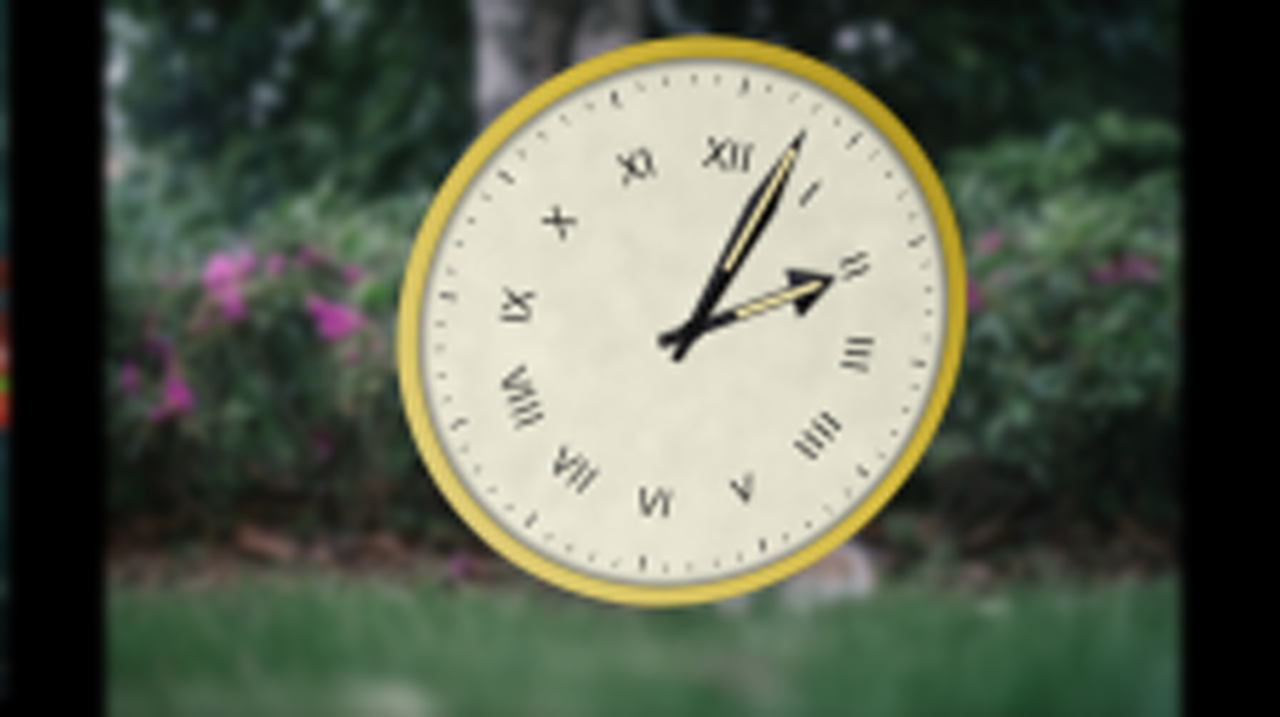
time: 2:03
